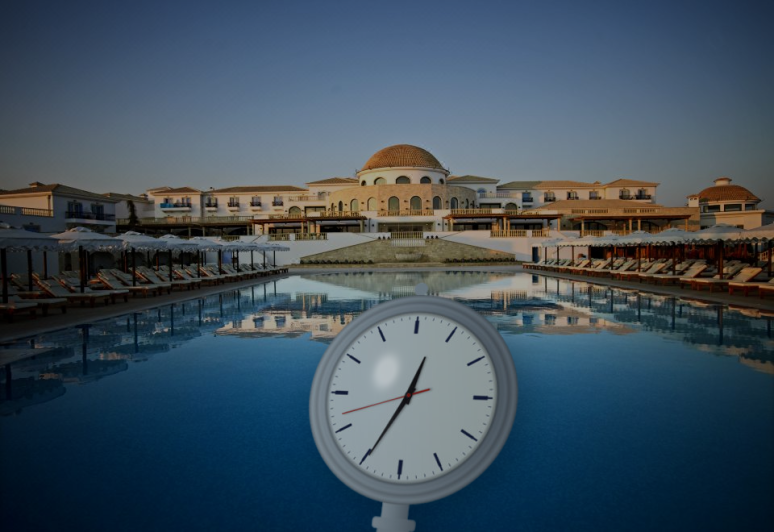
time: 12:34:42
